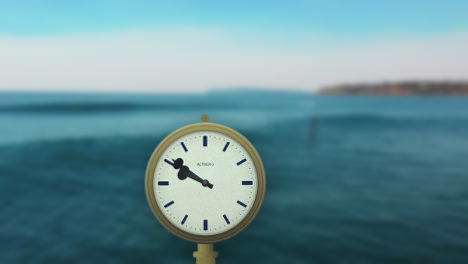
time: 9:51
